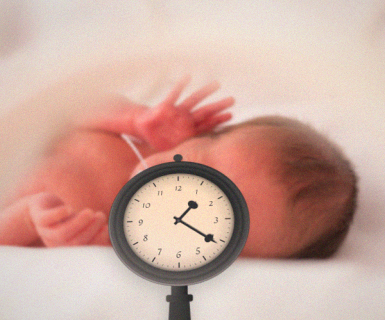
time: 1:21
